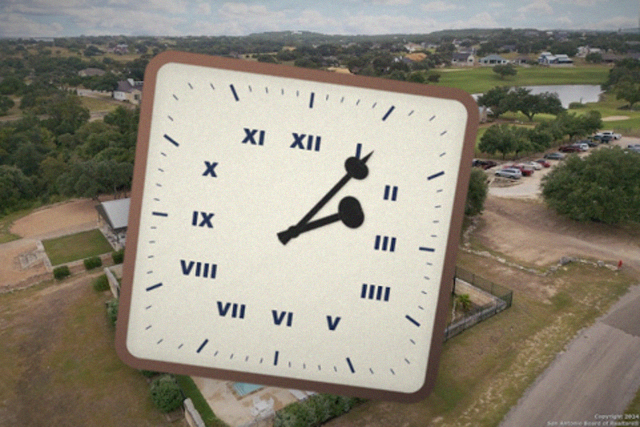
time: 2:06
